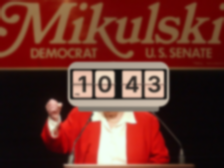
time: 10:43
